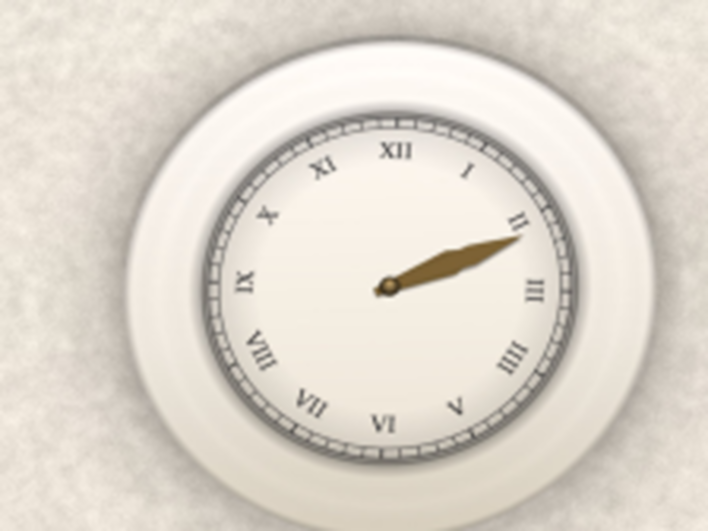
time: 2:11
